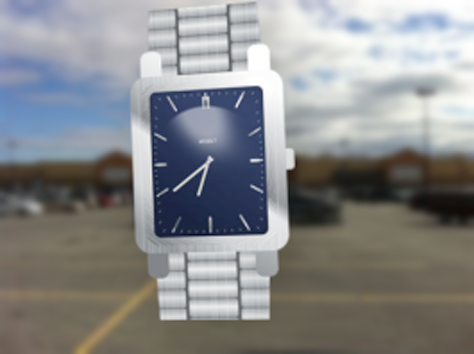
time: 6:39
